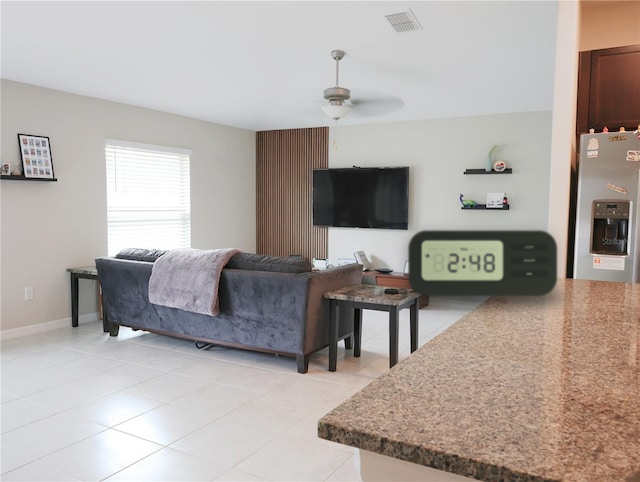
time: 2:48
